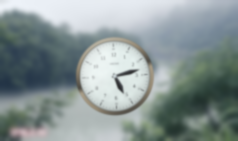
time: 5:13
